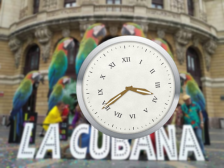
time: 3:40
